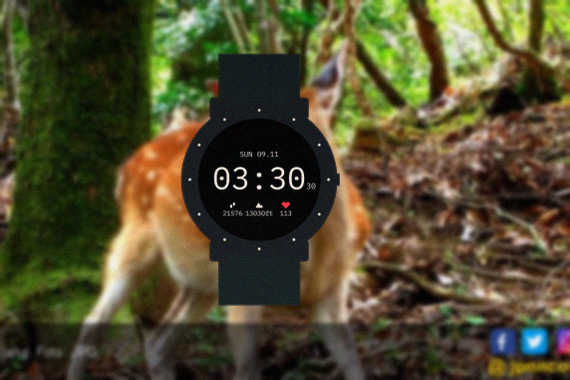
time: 3:30:30
